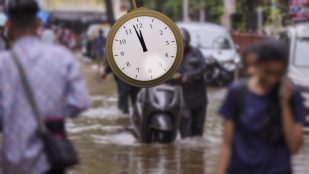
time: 11:58
